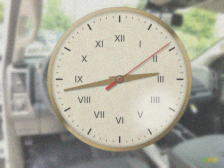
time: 2:43:09
